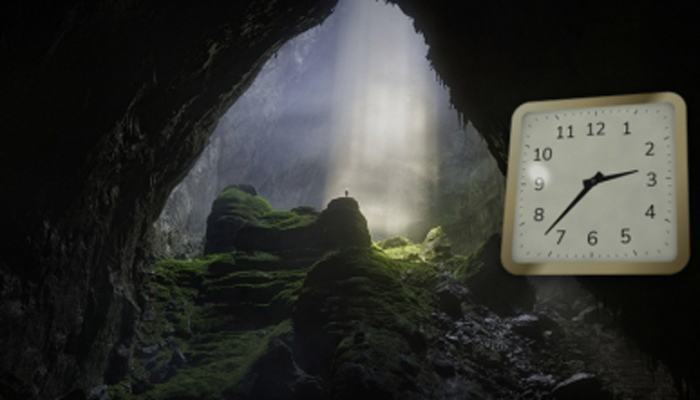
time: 2:37
